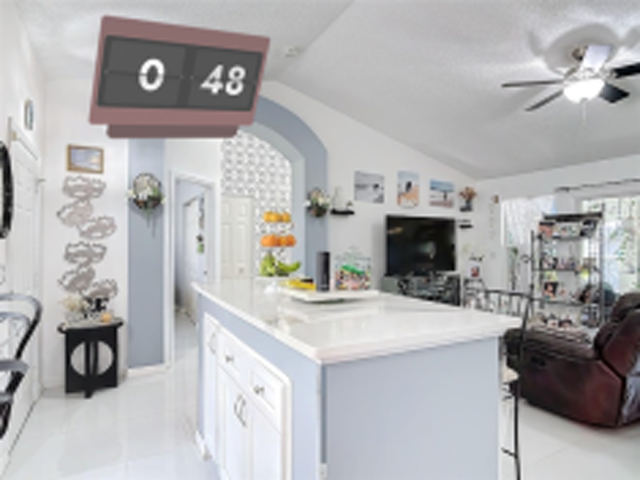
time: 0:48
